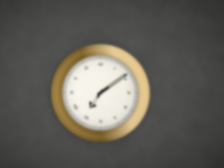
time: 7:09
